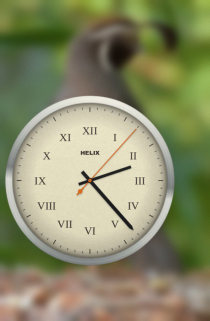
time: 2:23:07
